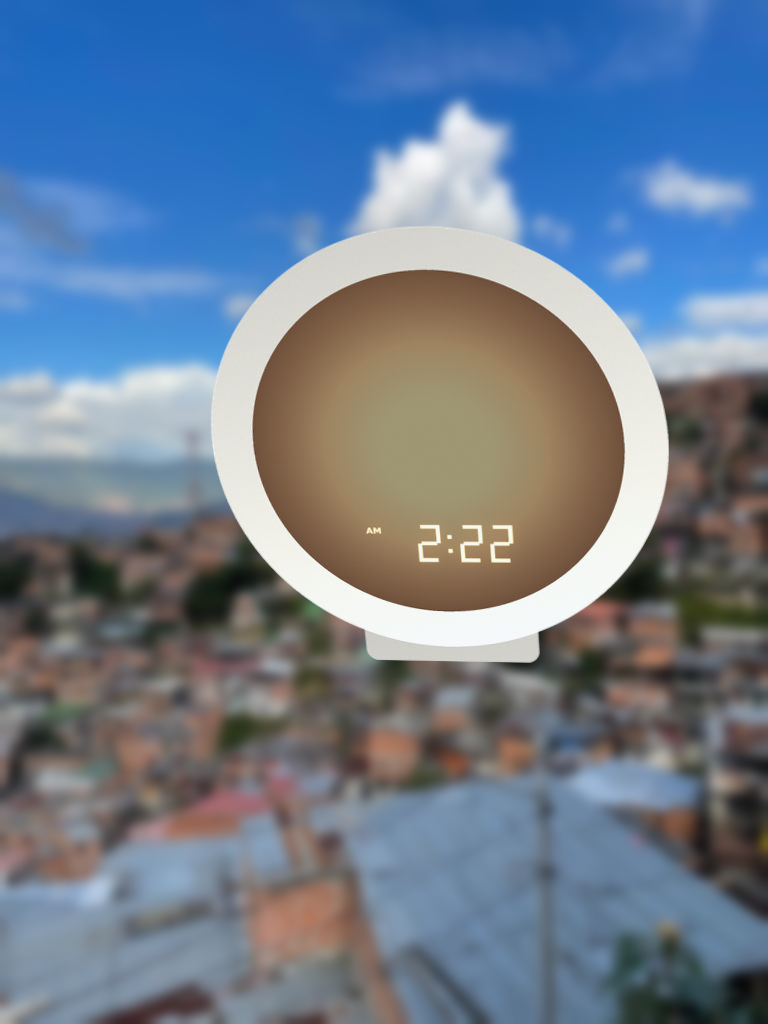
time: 2:22
